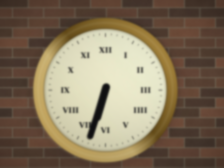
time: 6:33
